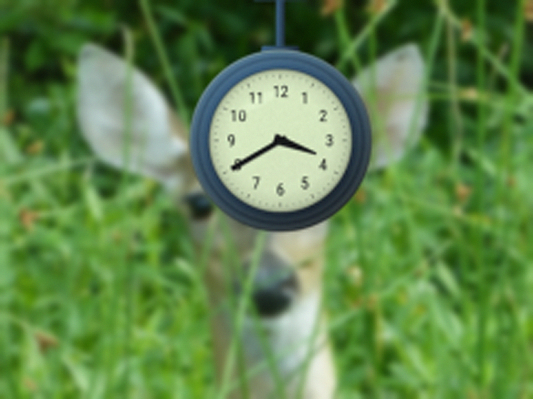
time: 3:40
